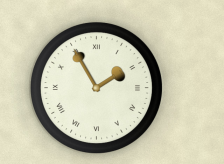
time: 1:55
